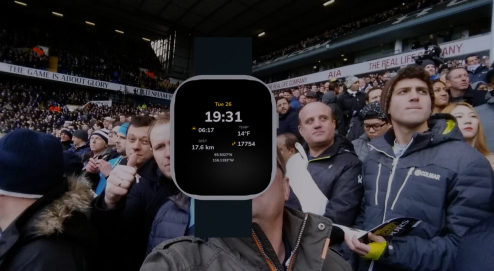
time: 19:31
